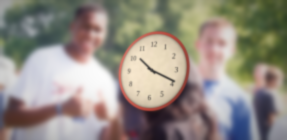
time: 10:19
